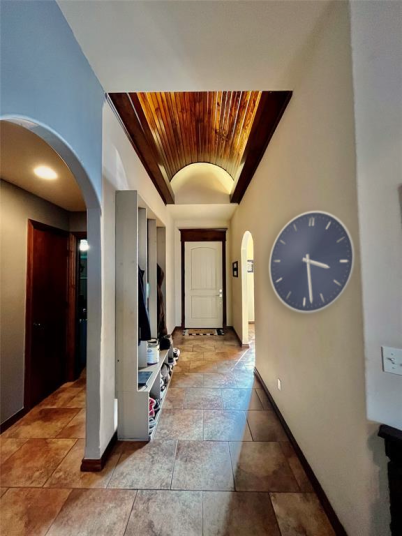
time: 3:28
